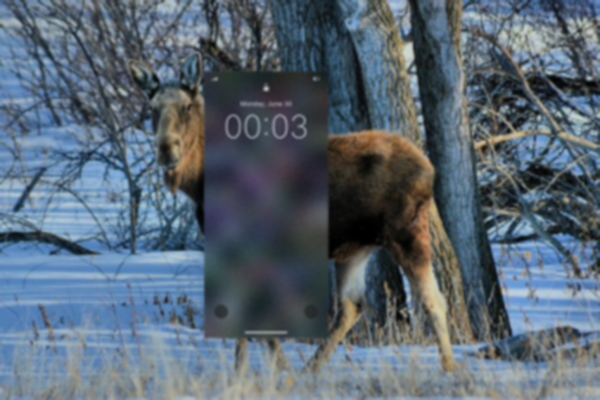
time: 0:03
